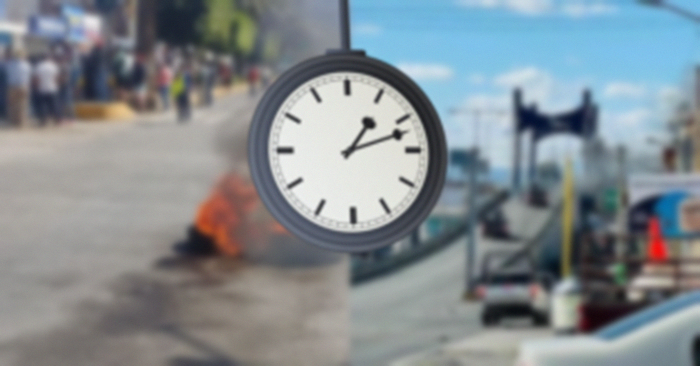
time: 1:12
